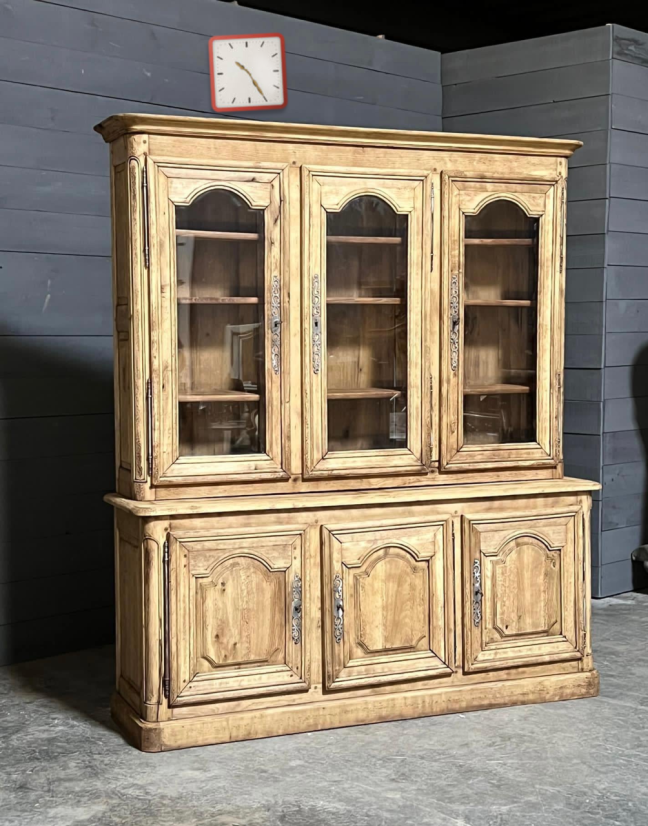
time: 10:25
